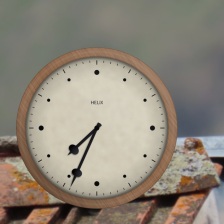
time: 7:34
